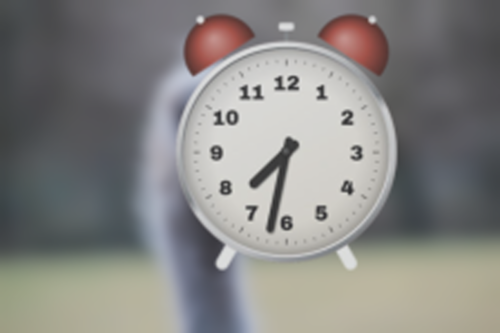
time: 7:32
